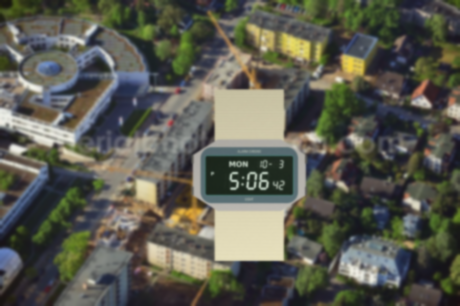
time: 5:06
